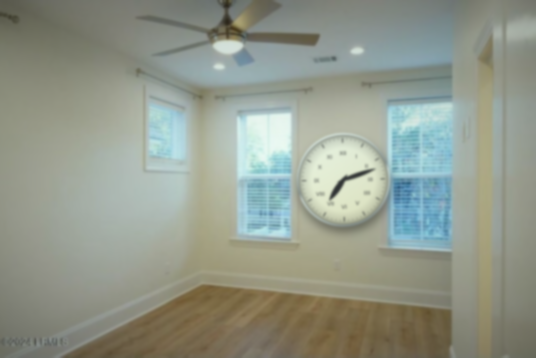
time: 7:12
